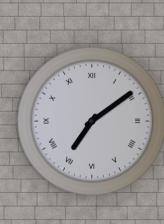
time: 7:09
